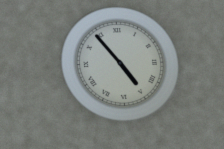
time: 4:54
